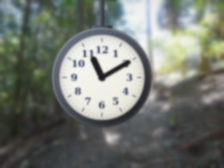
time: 11:10
